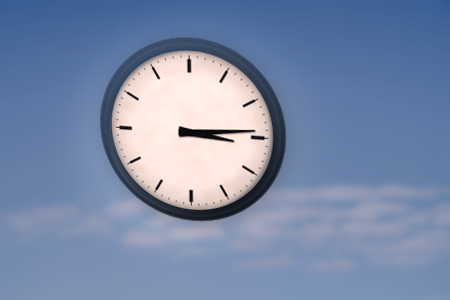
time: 3:14
